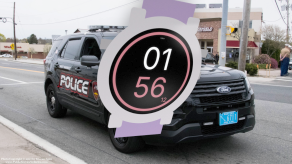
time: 1:56
